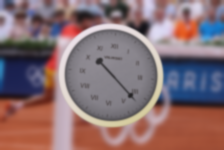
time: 10:22
